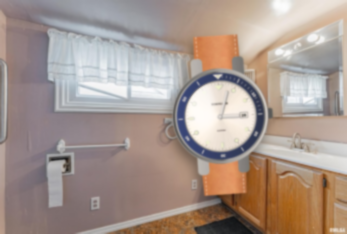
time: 3:03
